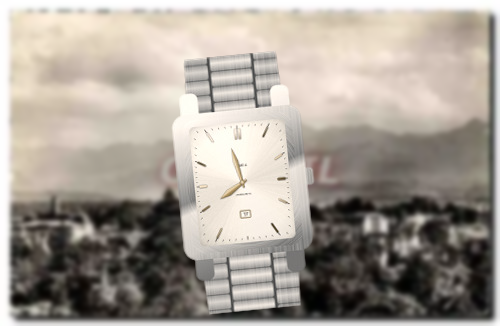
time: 7:58
